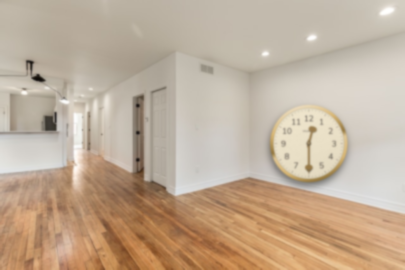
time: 12:30
